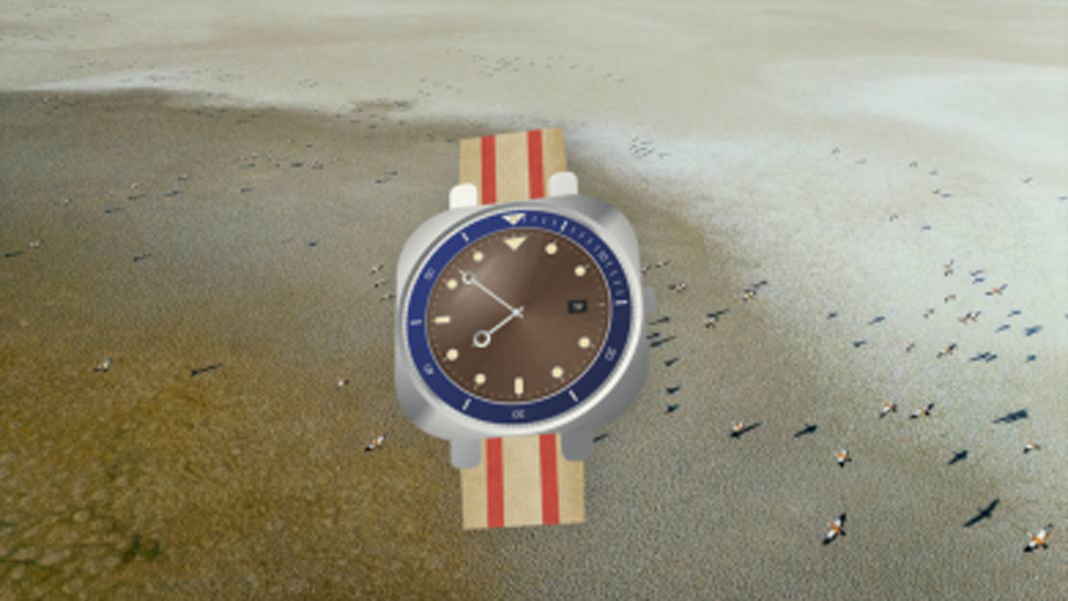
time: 7:52
